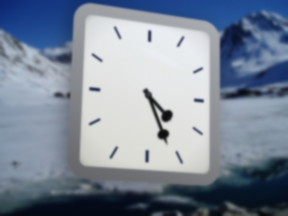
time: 4:26
